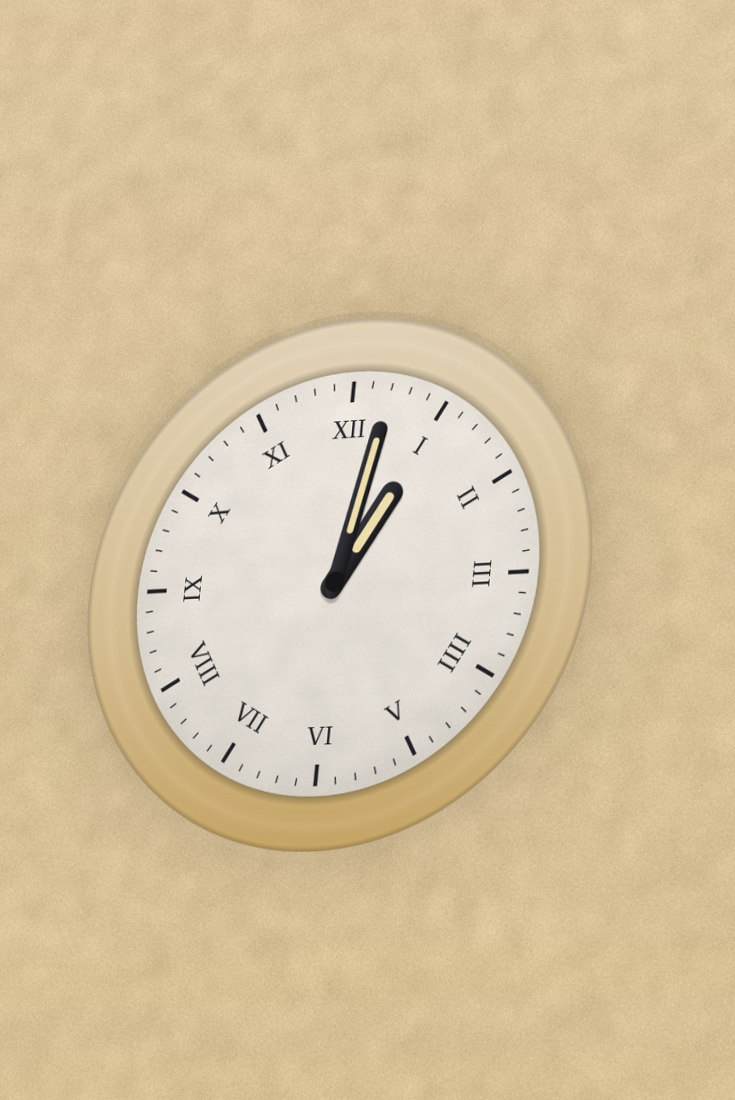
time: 1:02
